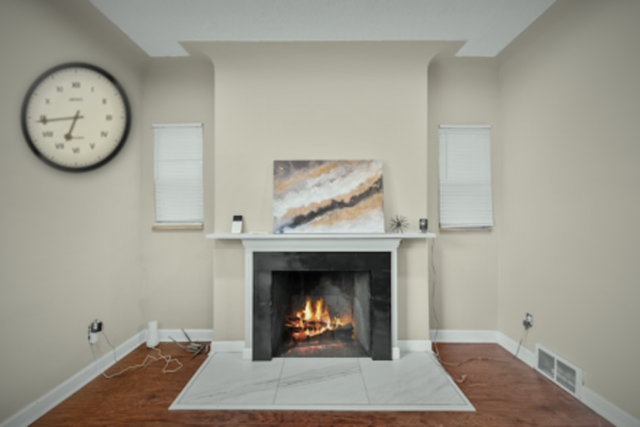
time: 6:44
